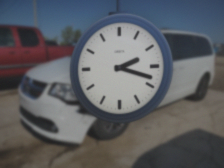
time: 2:18
